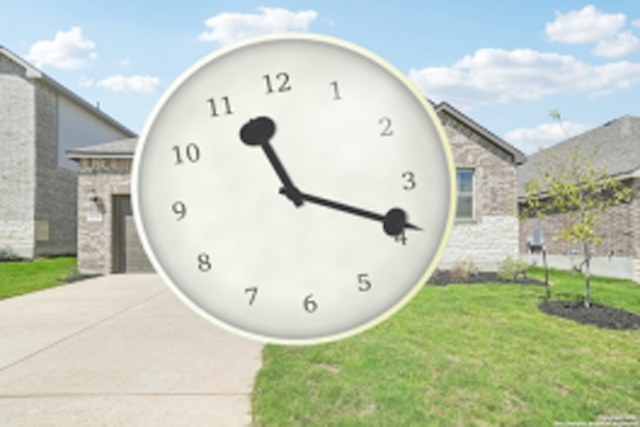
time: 11:19
